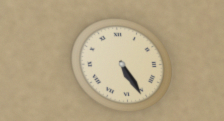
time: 5:26
